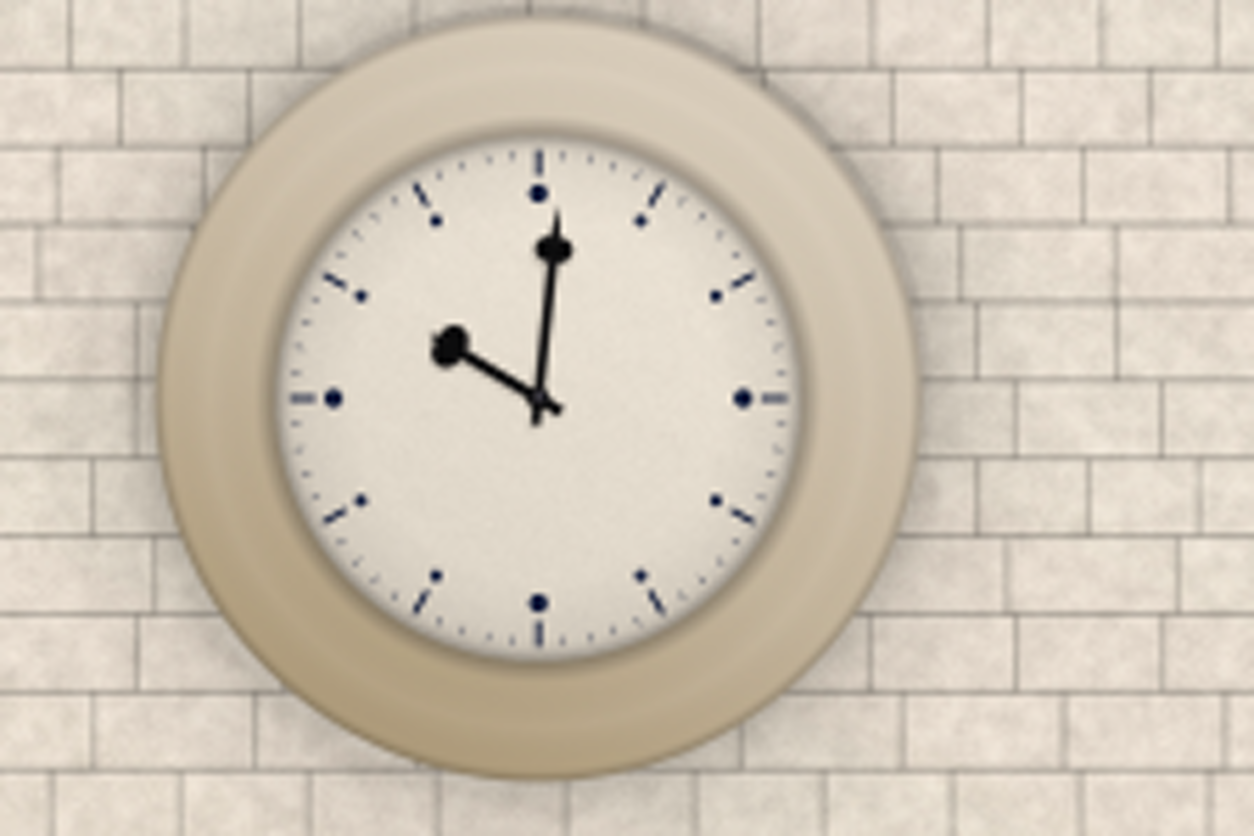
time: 10:01
